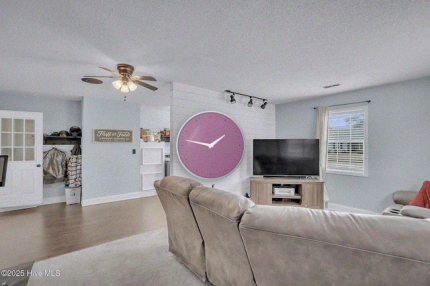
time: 1:47
